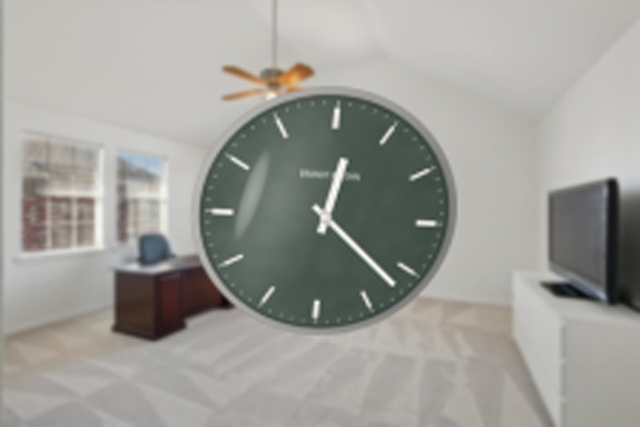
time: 12:22
